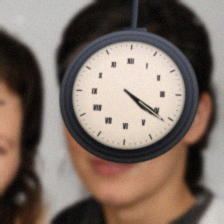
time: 4:21
